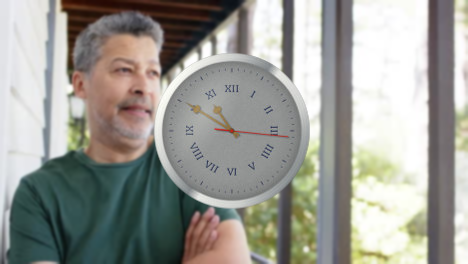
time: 10:50:16
